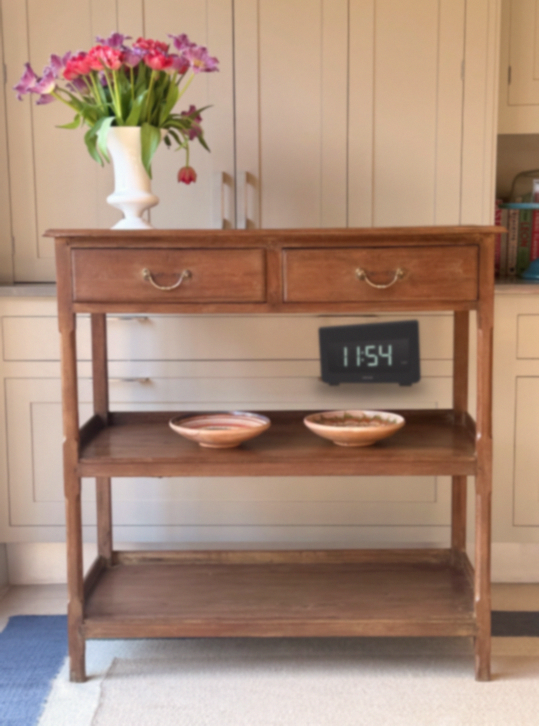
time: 11:54
